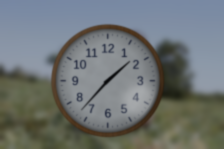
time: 1:37
